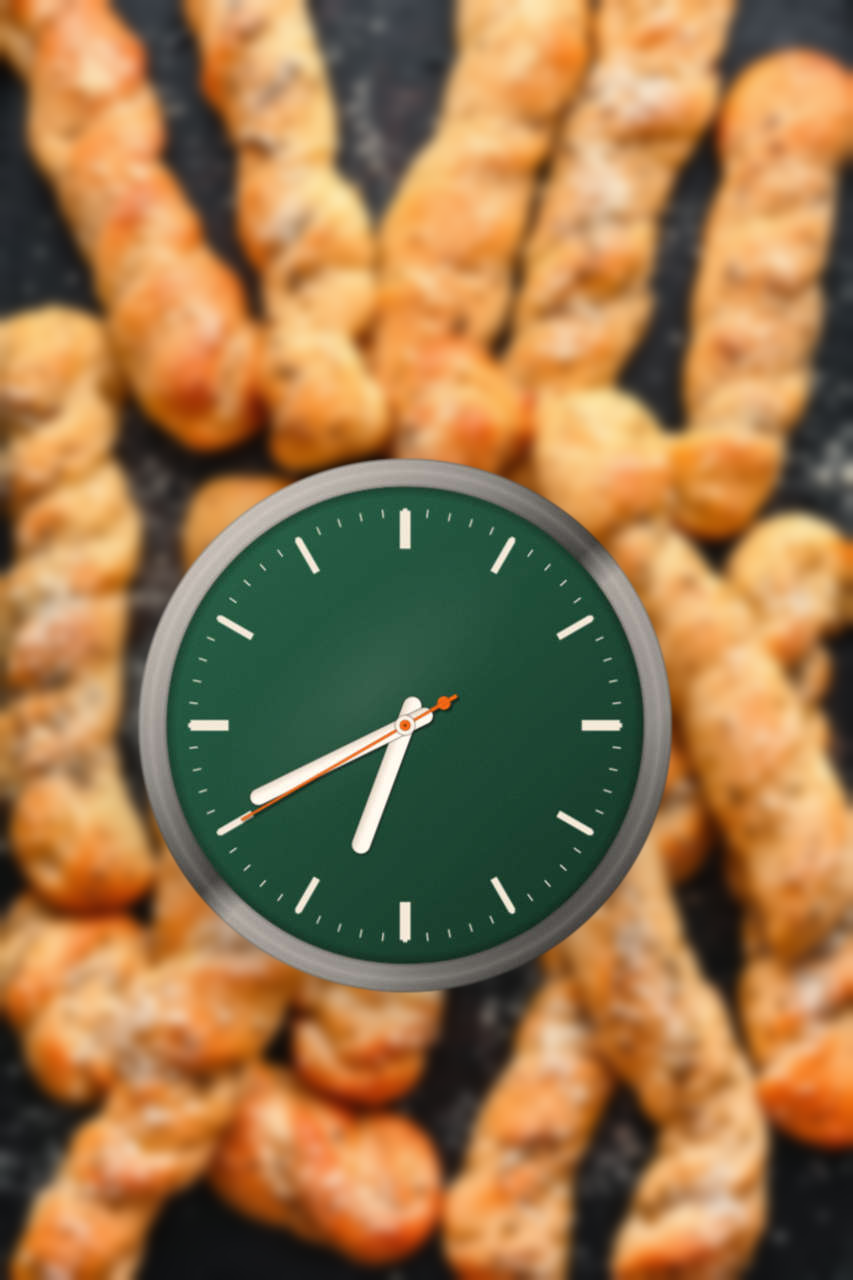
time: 6:40:40
